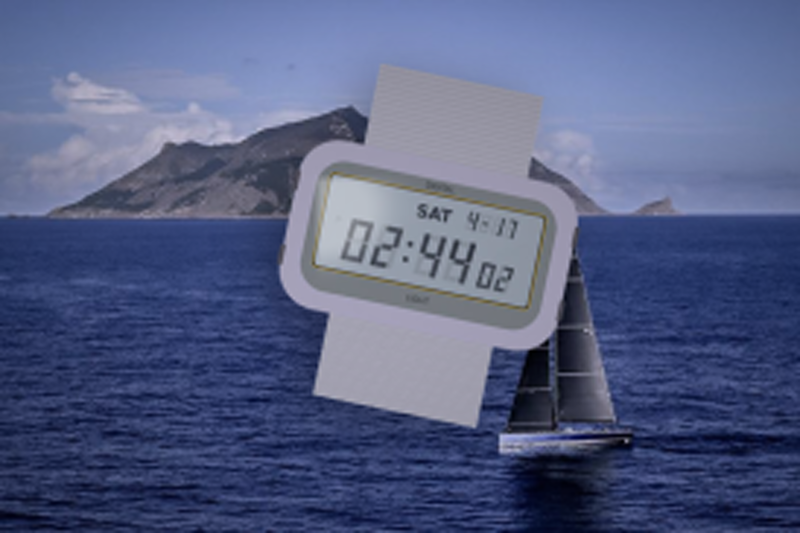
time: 2:44:02
